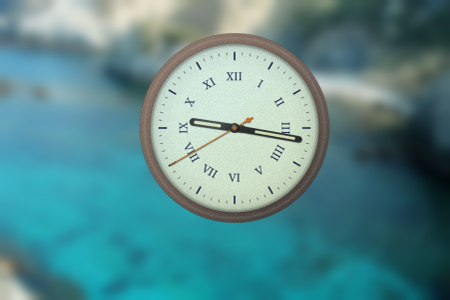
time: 9:16:40
